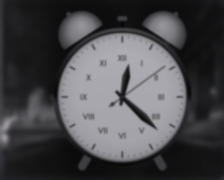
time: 12:22:09
